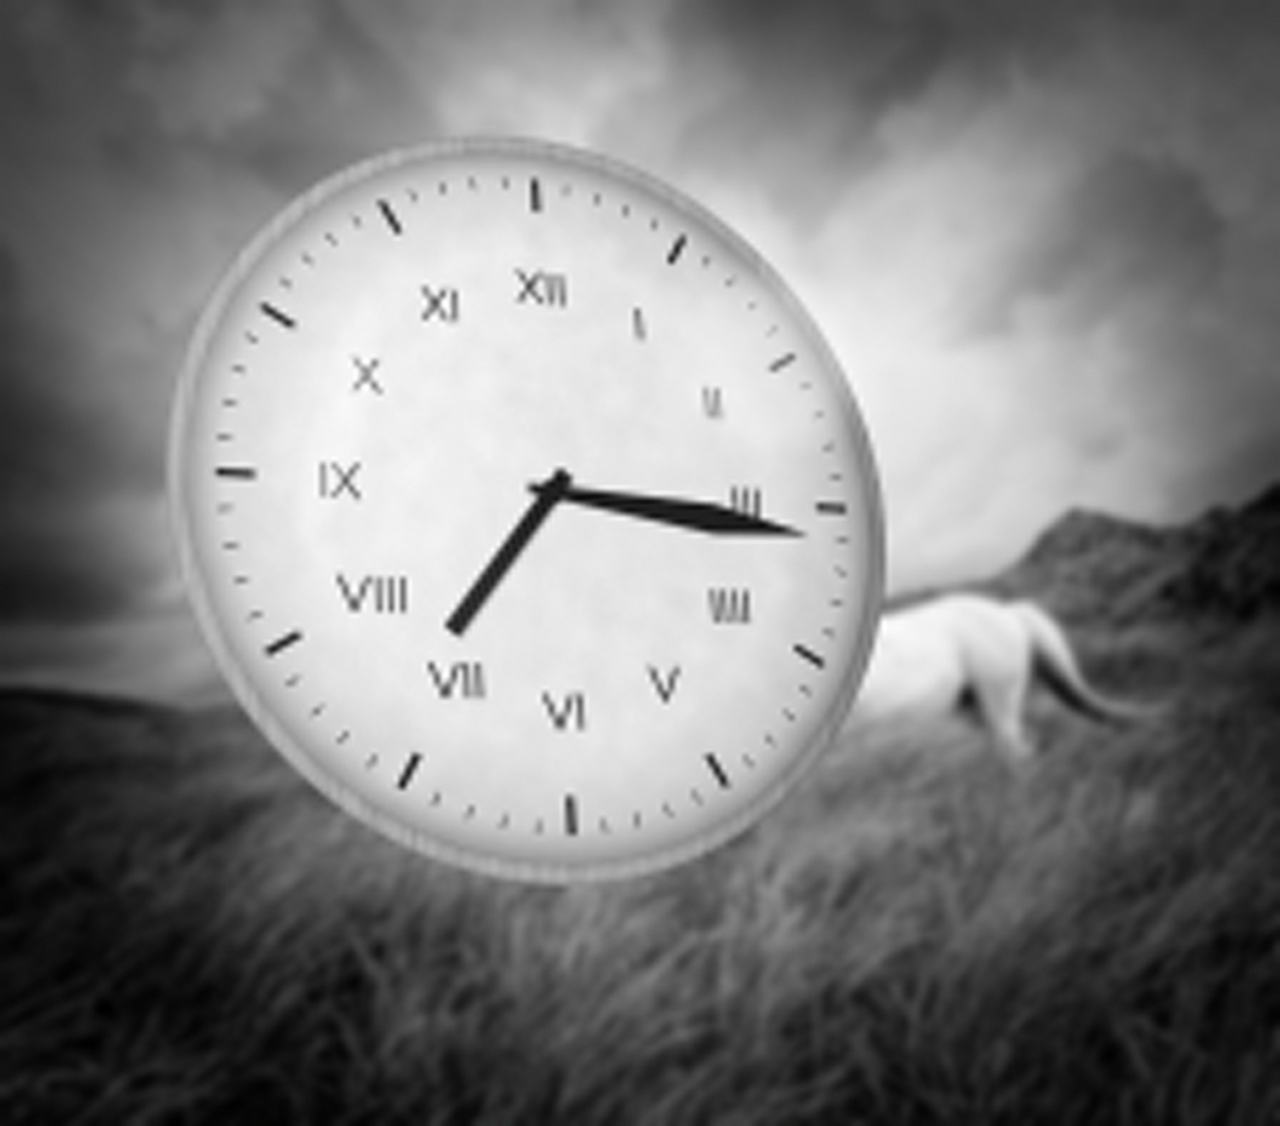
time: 7:16
